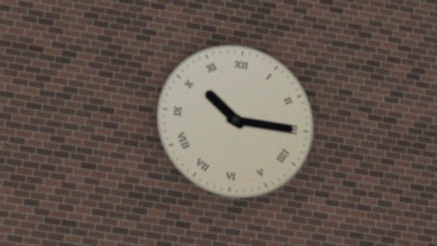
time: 10:15
